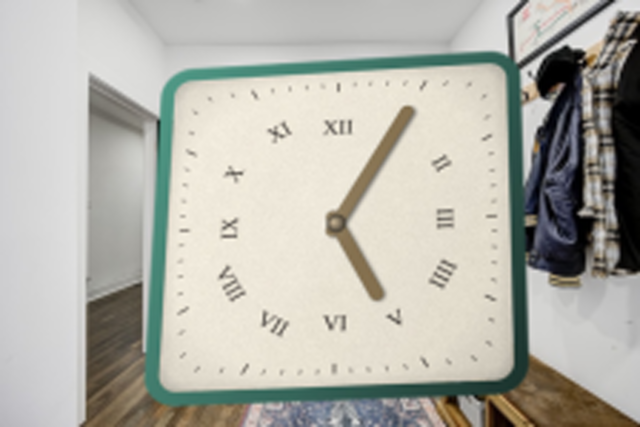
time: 5:05
